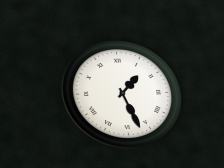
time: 1:27
